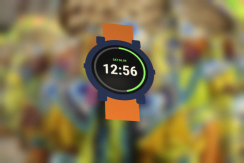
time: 12:56
